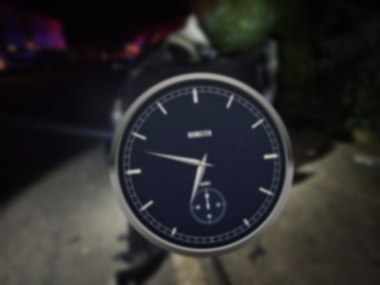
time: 6:48
